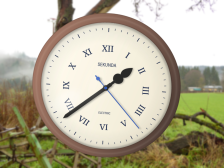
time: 1:38:23
